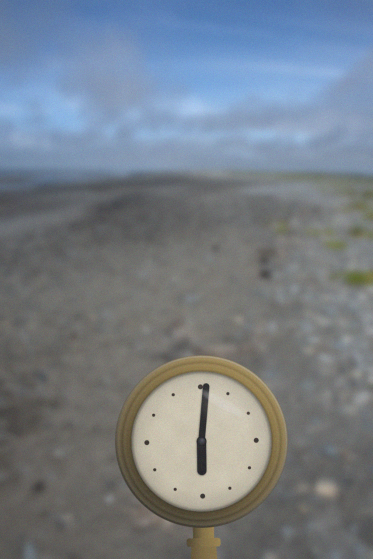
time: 6:01
